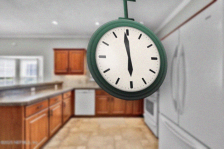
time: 5:59
